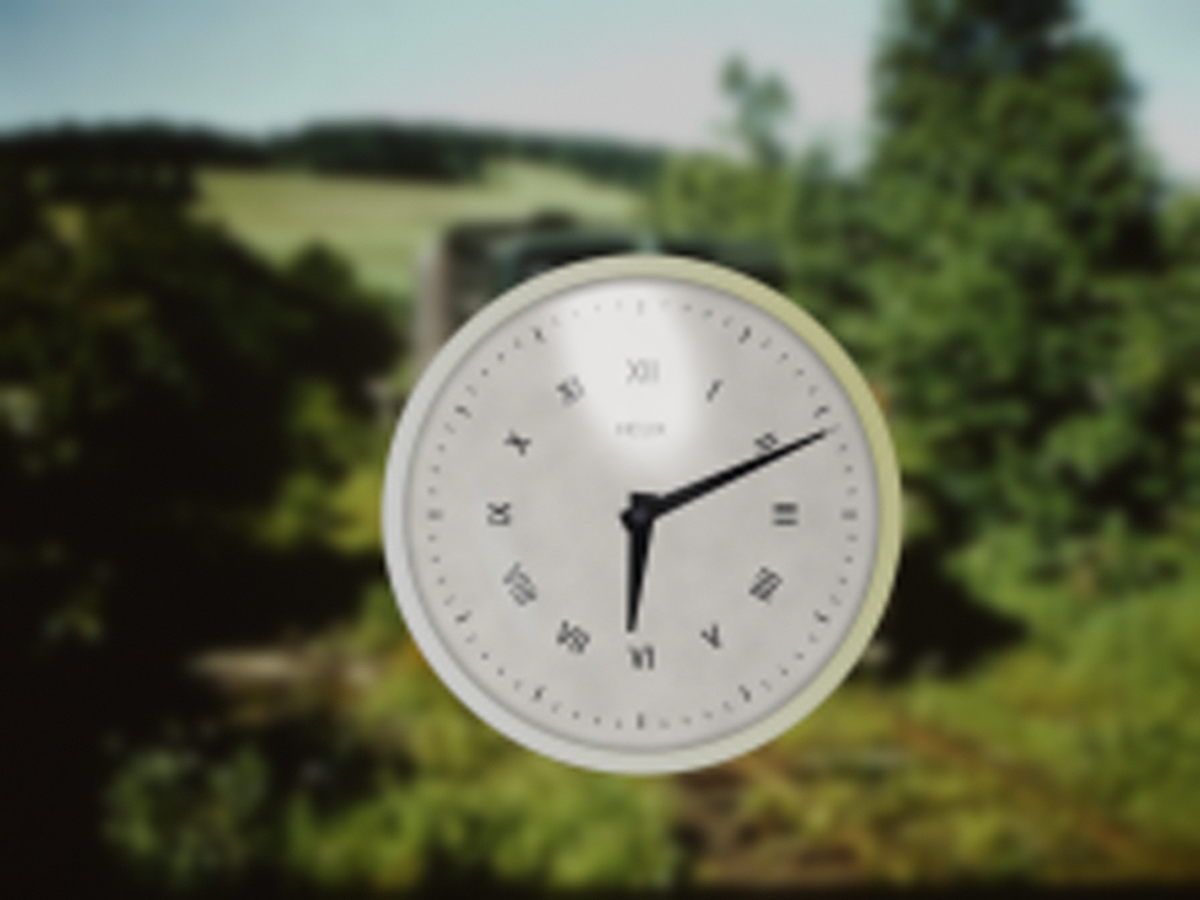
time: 6:11
